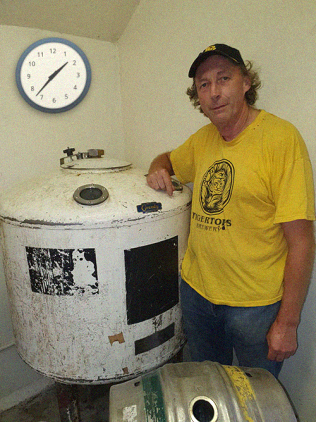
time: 1:37
